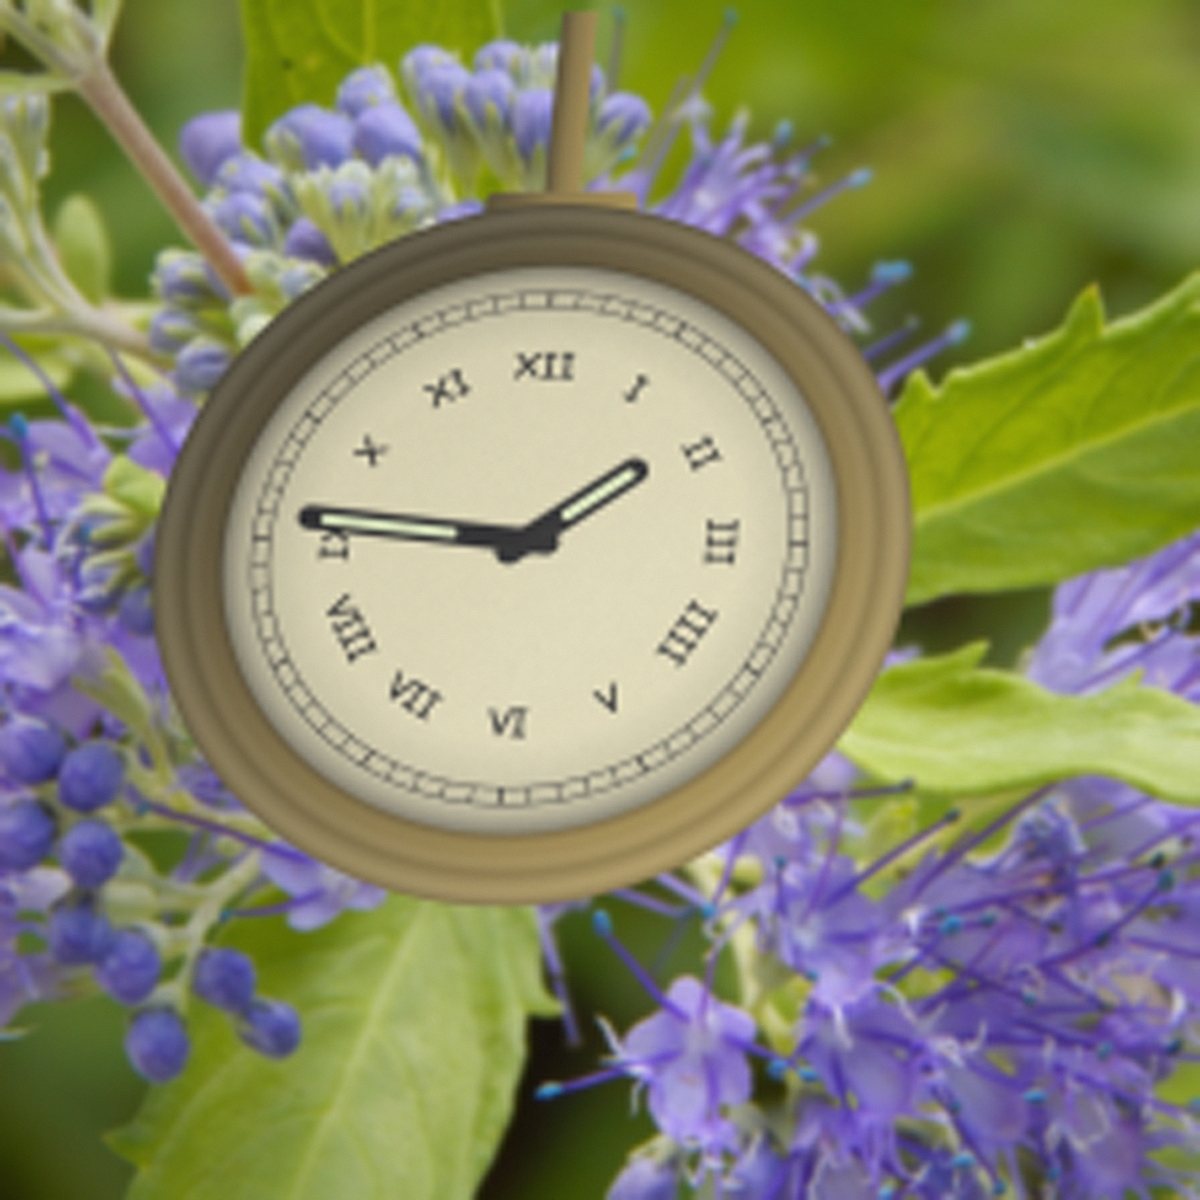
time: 1:46
